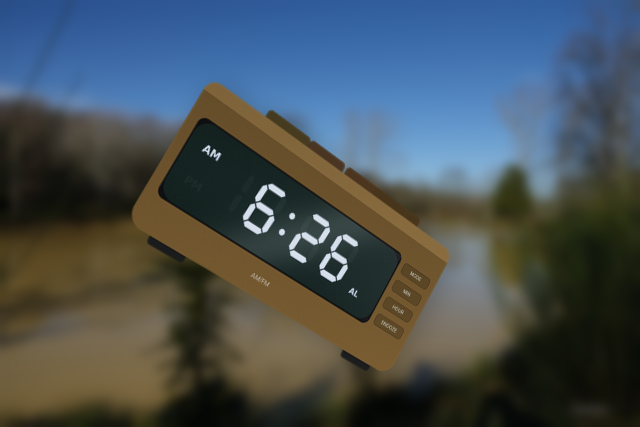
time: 6:26
